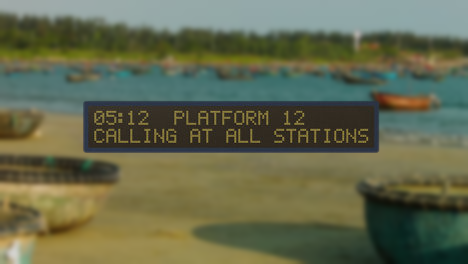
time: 5:12
